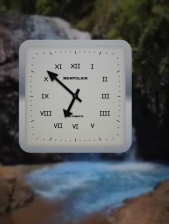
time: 6:52
